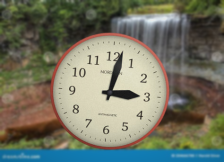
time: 3:02
